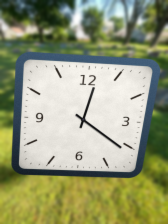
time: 12:21
